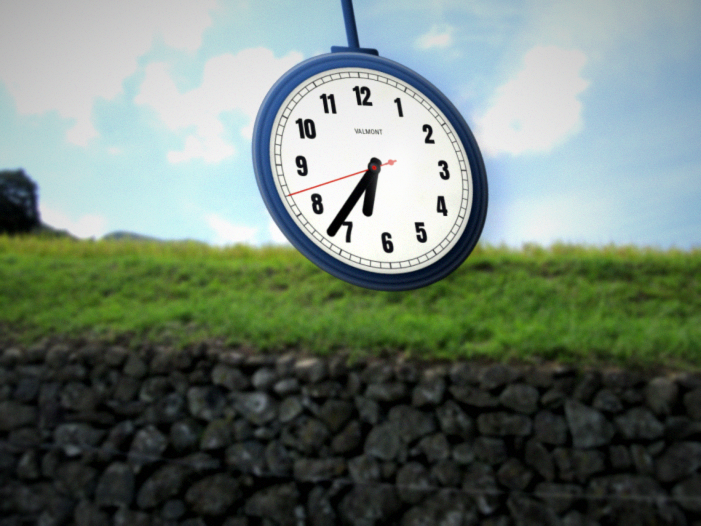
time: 6:36:42
